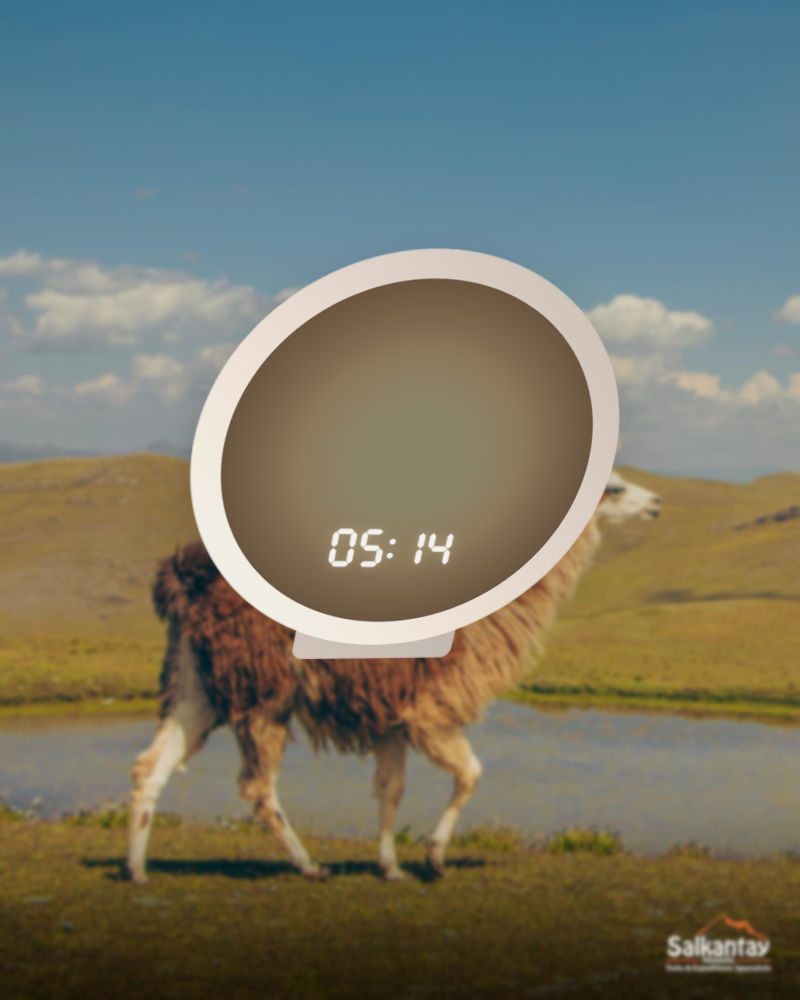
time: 5:14
